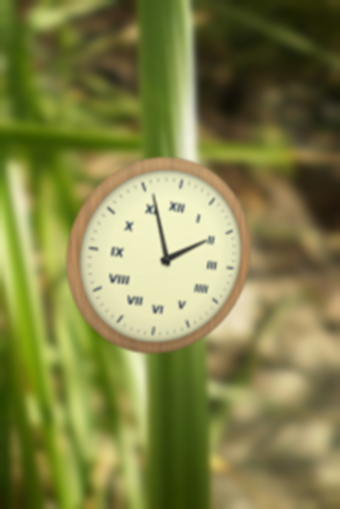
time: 1:56
